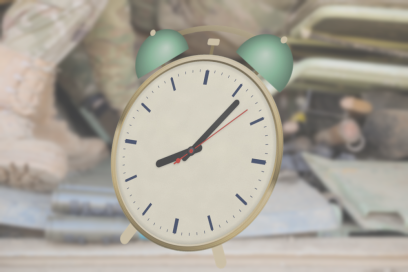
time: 8:06:08
